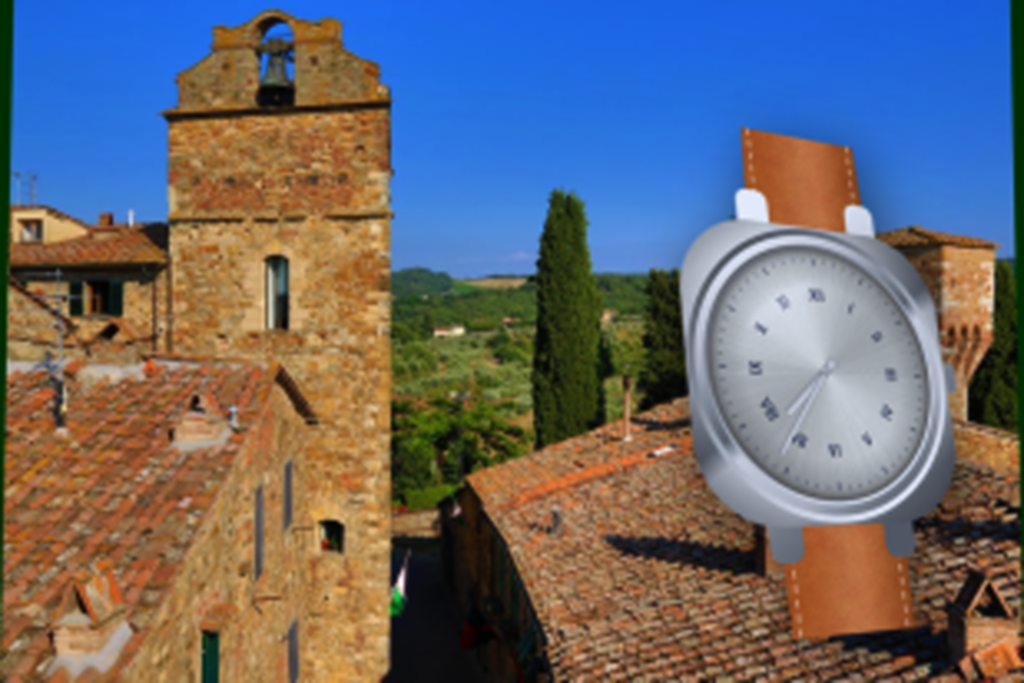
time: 7:36
